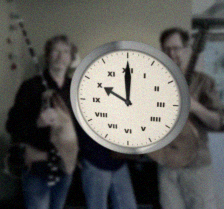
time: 10:00
